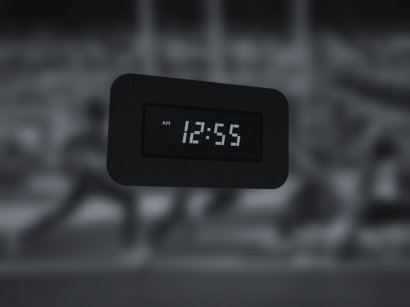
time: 12:55
